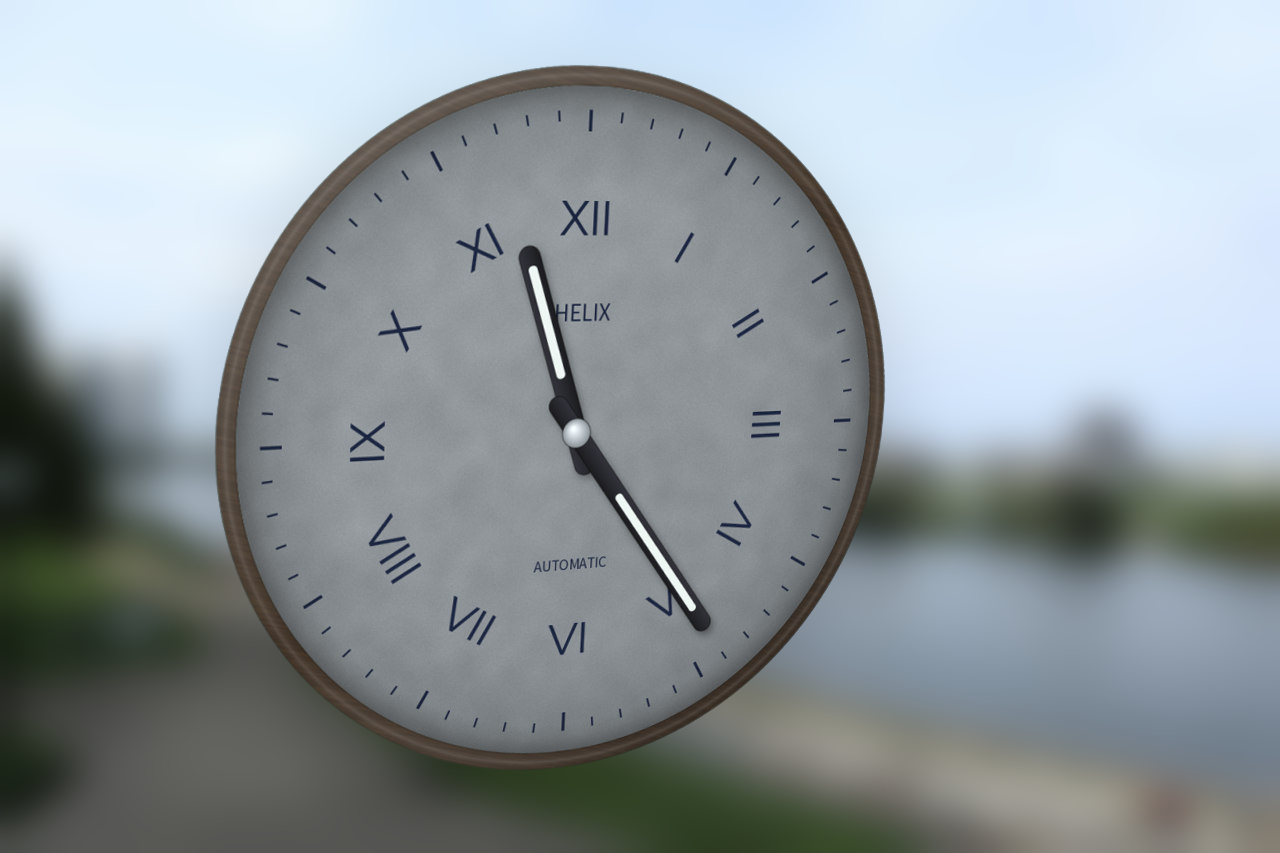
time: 11:24
